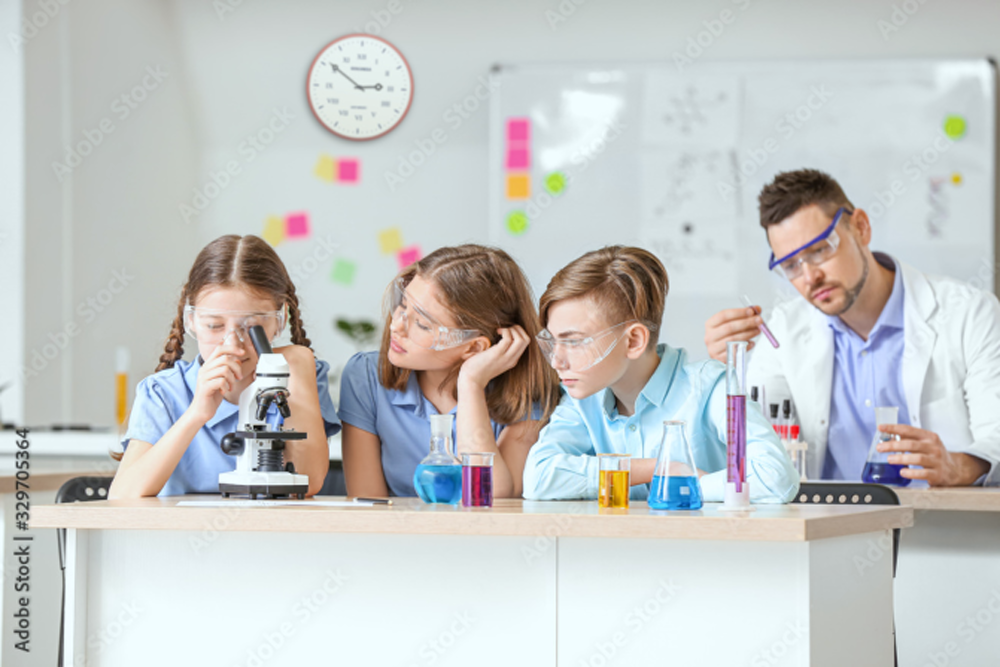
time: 2:51
